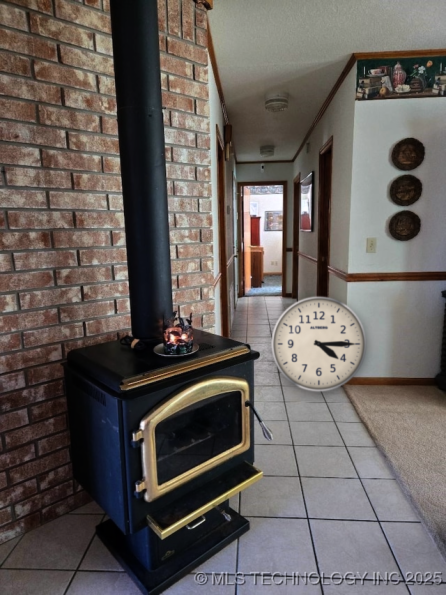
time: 4:15
